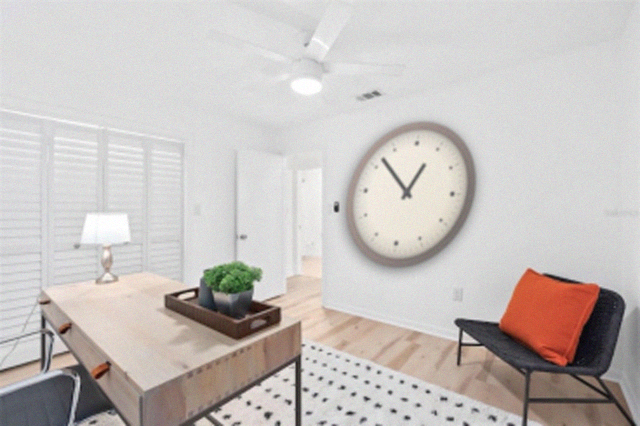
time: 12:52
